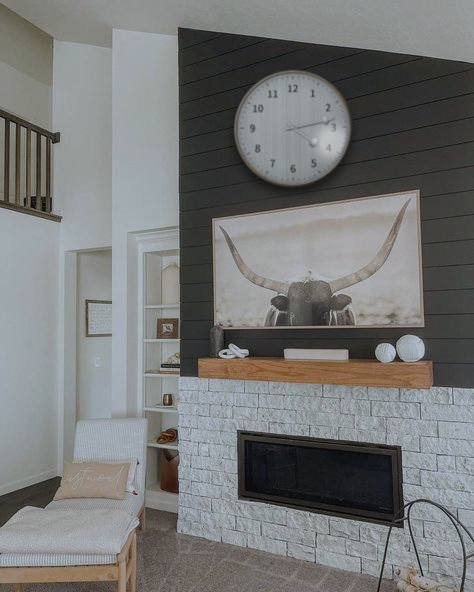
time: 4:13
